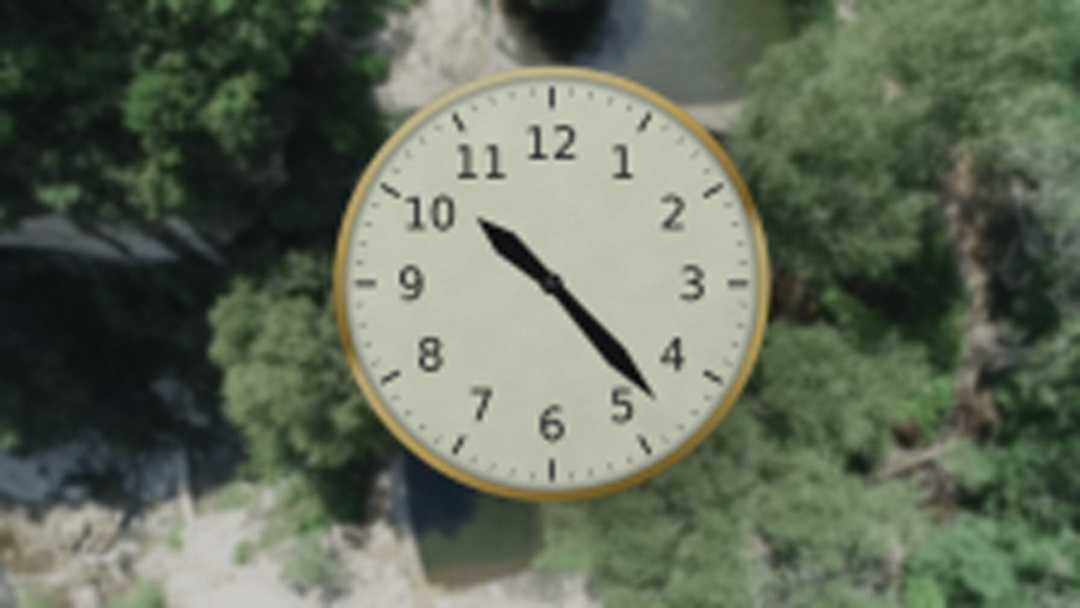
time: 10:23
